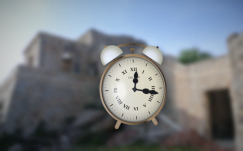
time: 12:17
